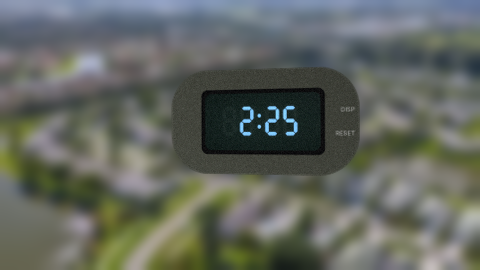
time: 2:25
